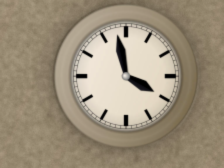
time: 3:58
